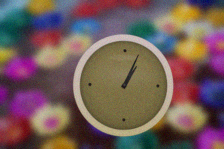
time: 1:04
